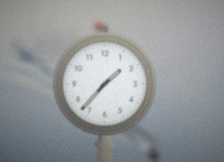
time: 1:37
